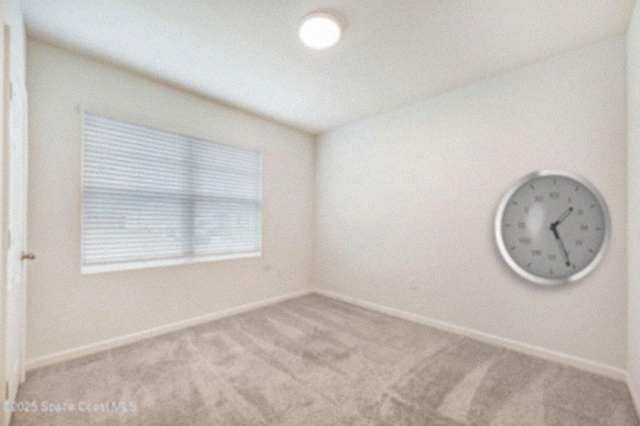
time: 1:26
